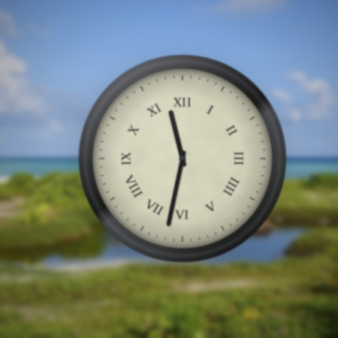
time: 11:32
